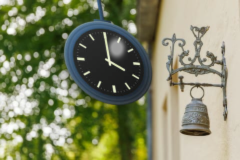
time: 4:00
